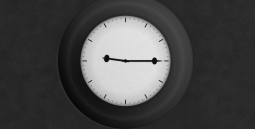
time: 9:15
